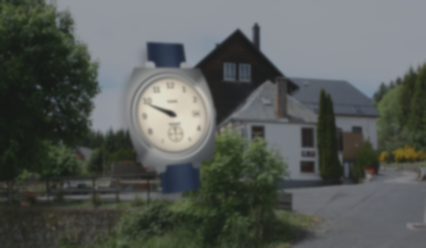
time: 9:49
